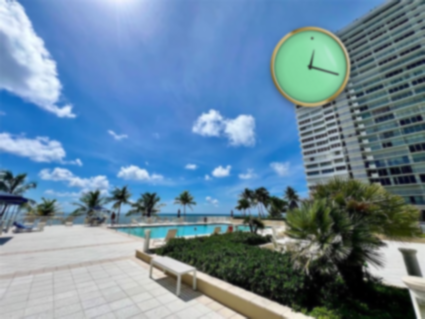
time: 12:17
